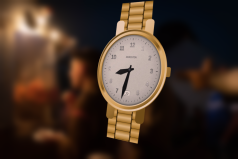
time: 8:32
